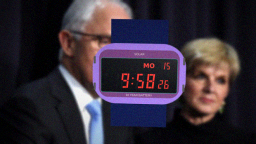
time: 9:58:26
